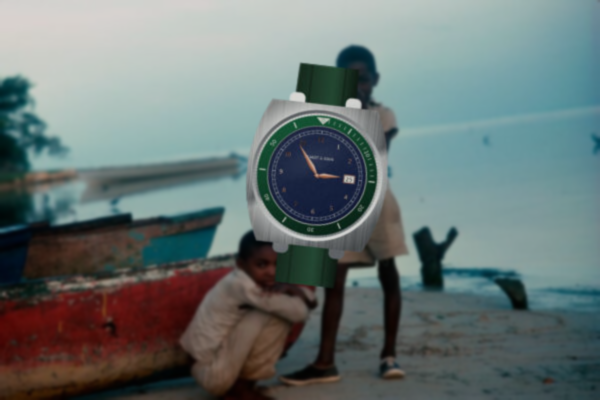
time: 2:54
